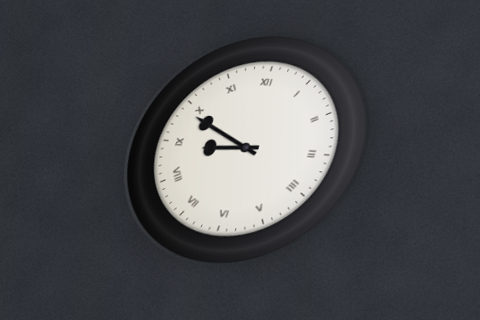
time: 8:49
